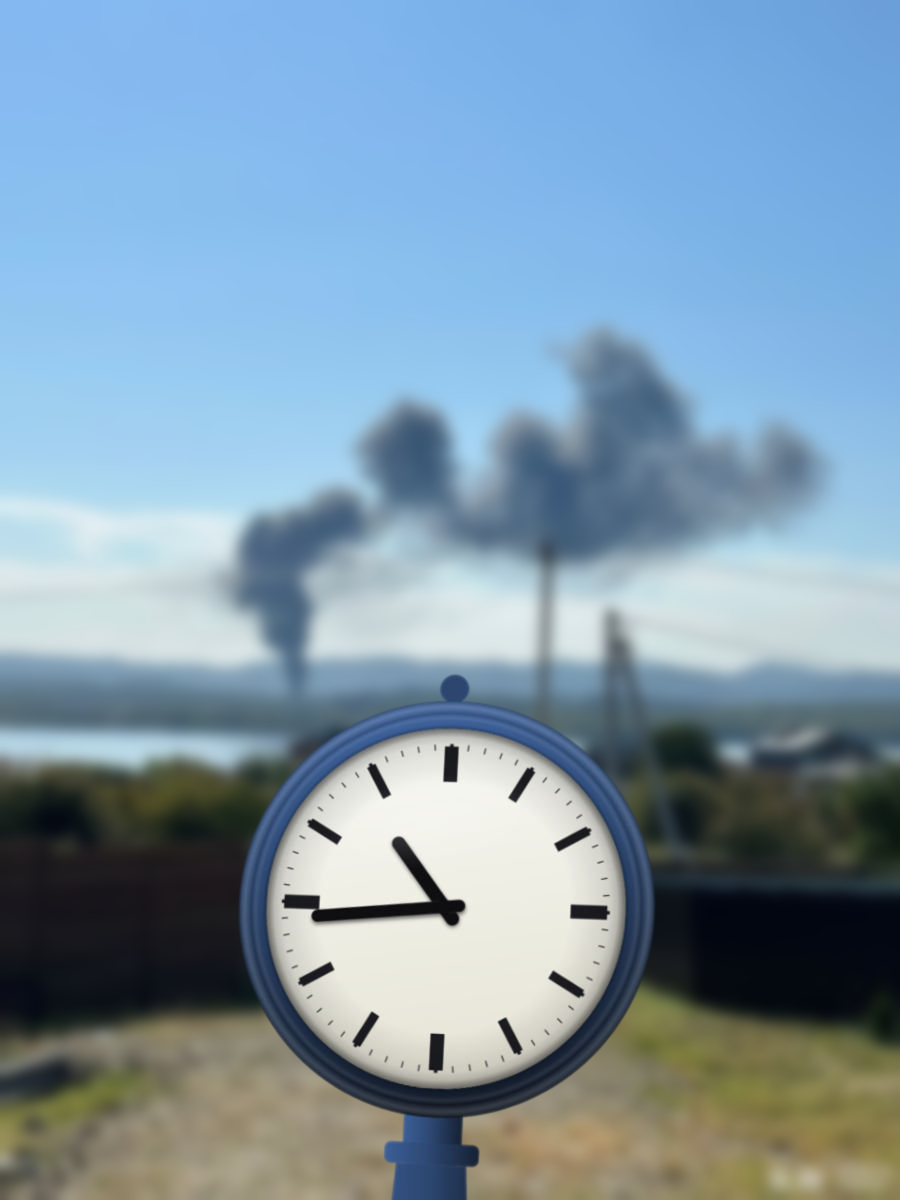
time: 10:44
